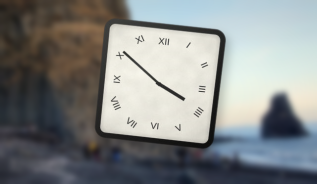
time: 3:51
